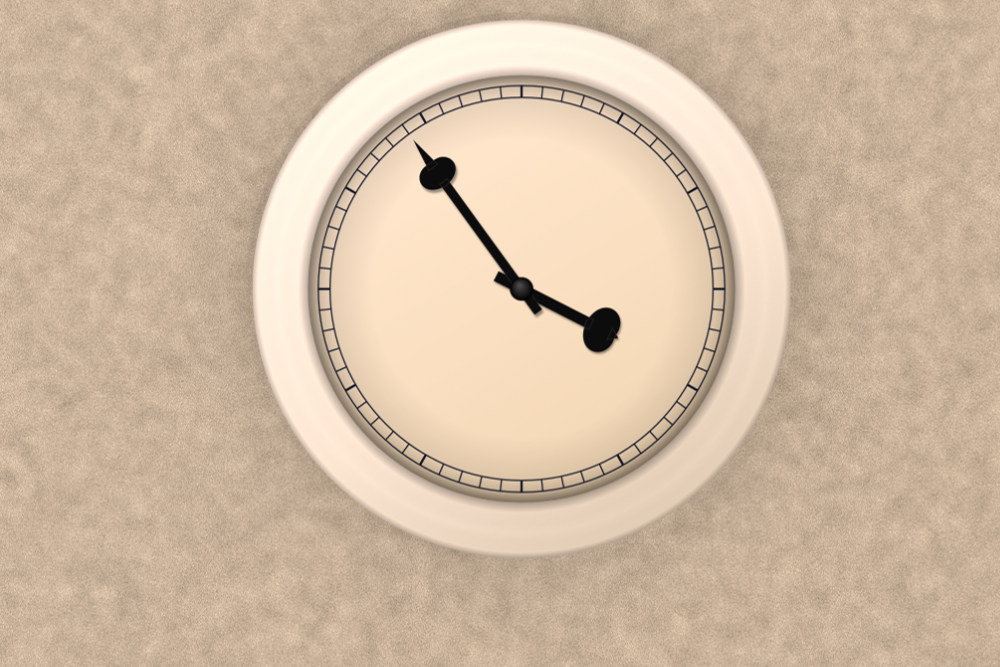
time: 3:54
